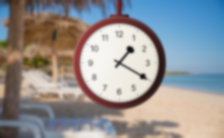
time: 1:20
